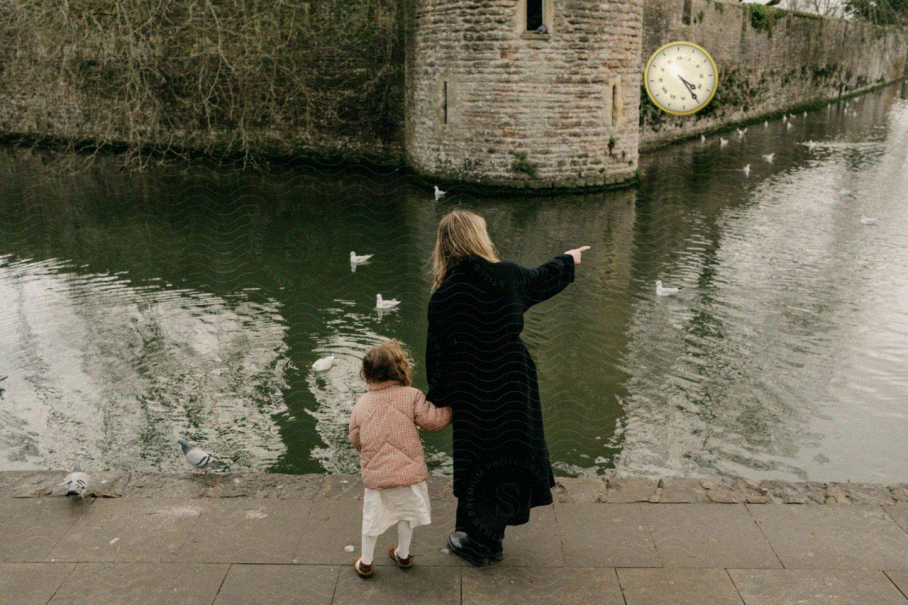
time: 4:25
